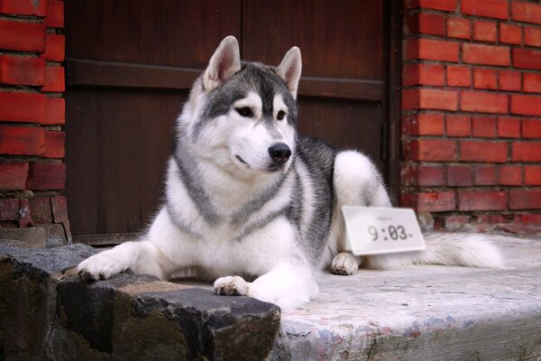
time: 9:03
